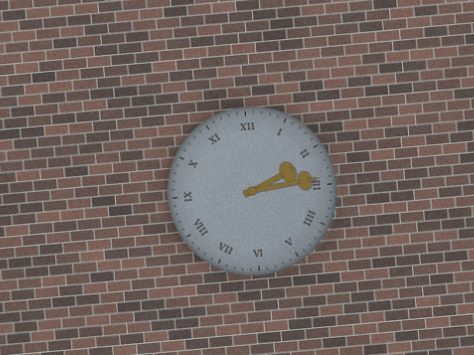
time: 2:14
